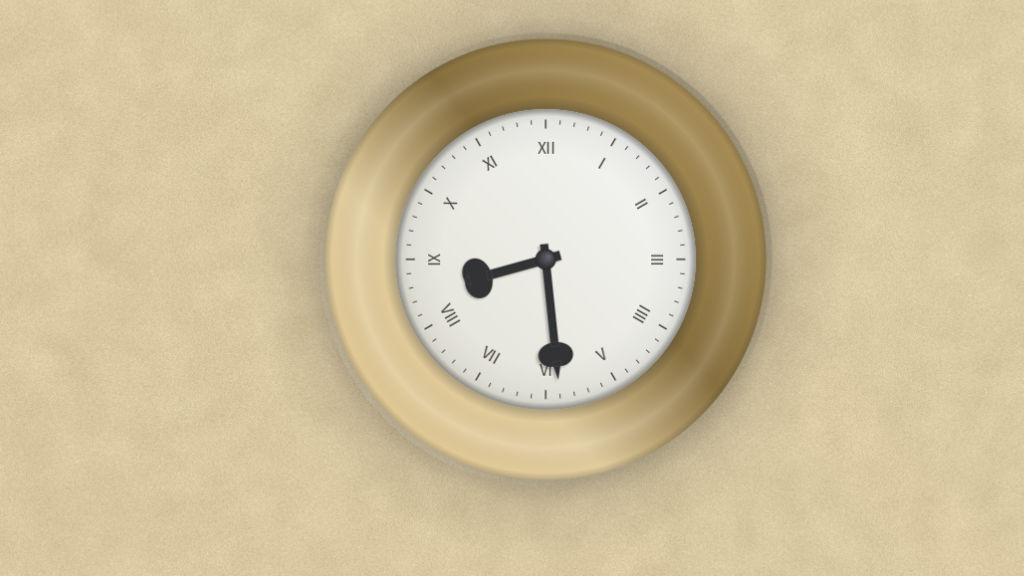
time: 8:29
